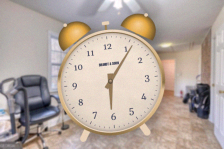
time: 6:06
